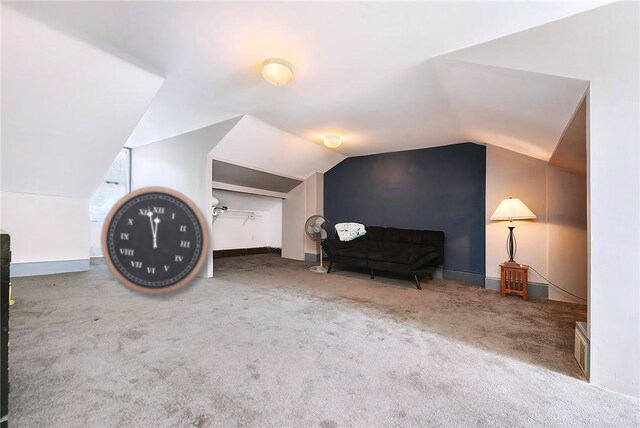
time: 11:57
